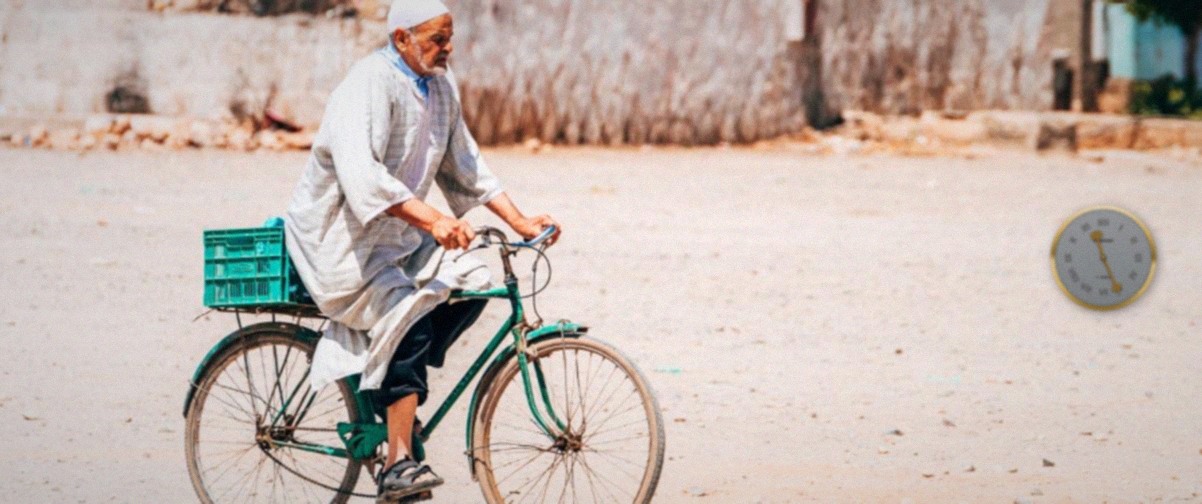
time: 11:26
